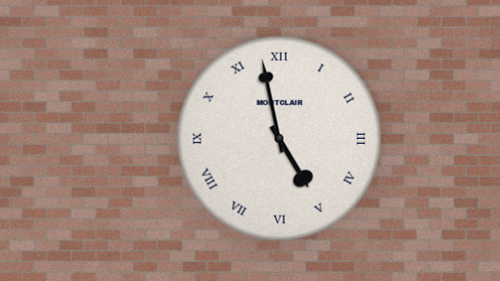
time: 4:58
